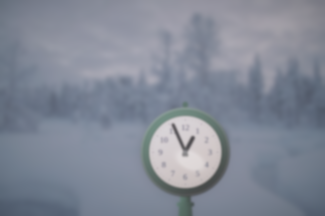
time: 12:56
